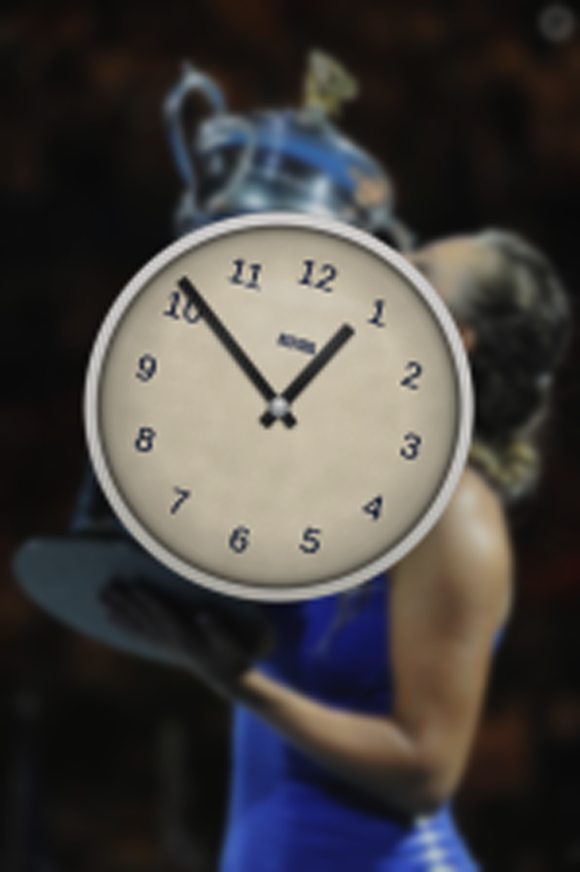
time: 12:51
